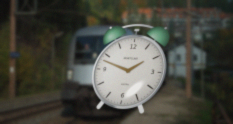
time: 1:48
